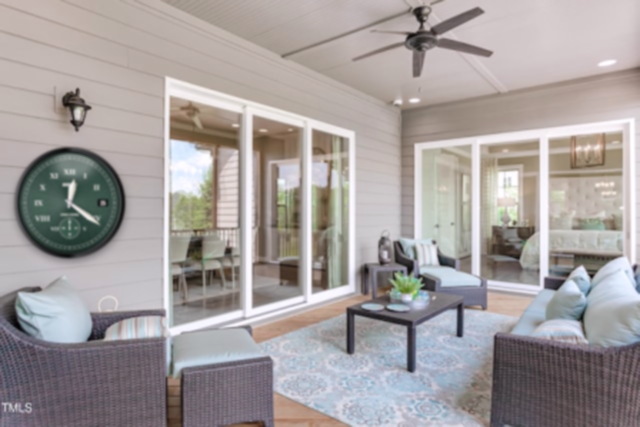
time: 12:21
